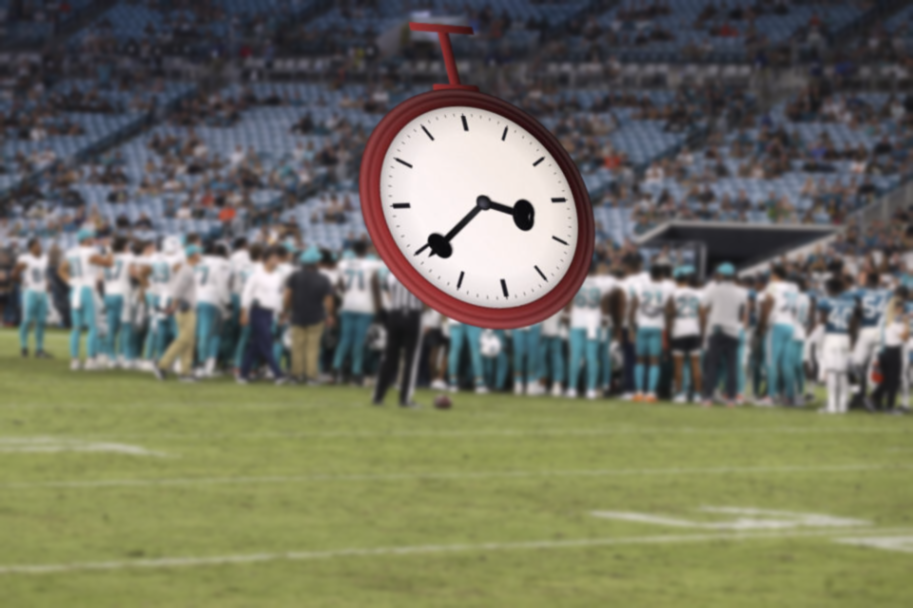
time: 3:39
